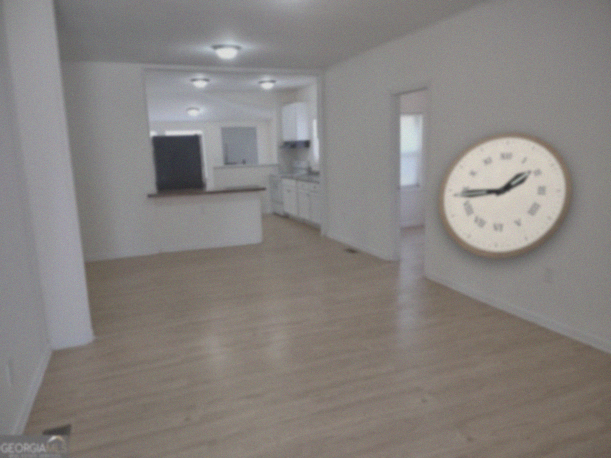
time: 1:44
